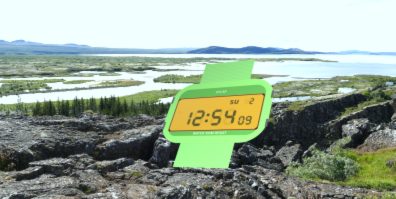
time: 12:54
